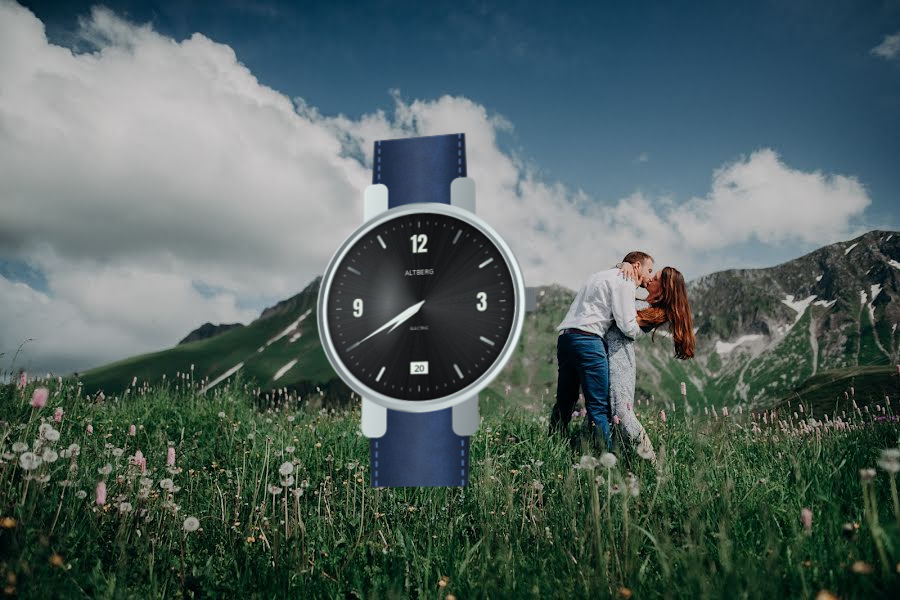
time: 7:40
